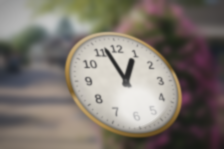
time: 12:57
